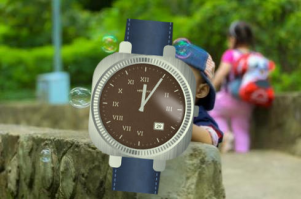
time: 12:05
